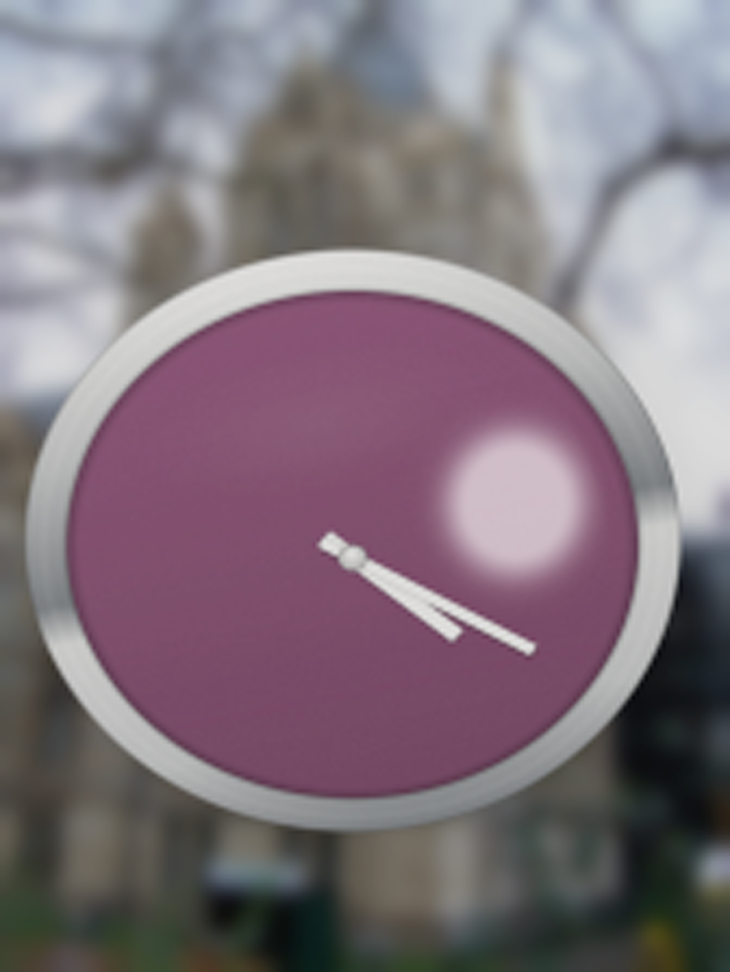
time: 4:20
